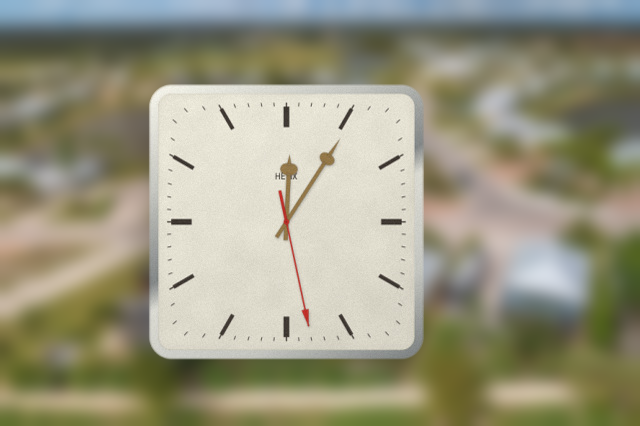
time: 12:05:28
